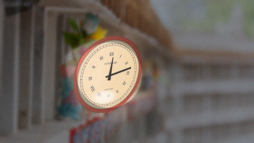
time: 12:13
